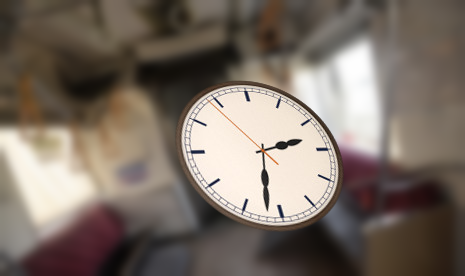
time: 2:31:54
